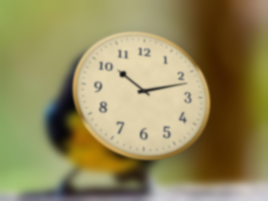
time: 10:12
